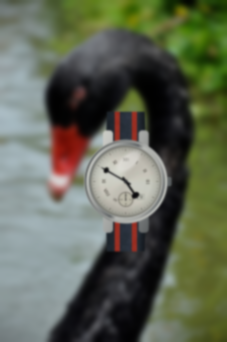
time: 4:50
